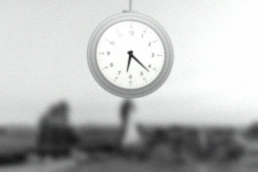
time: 6:22
